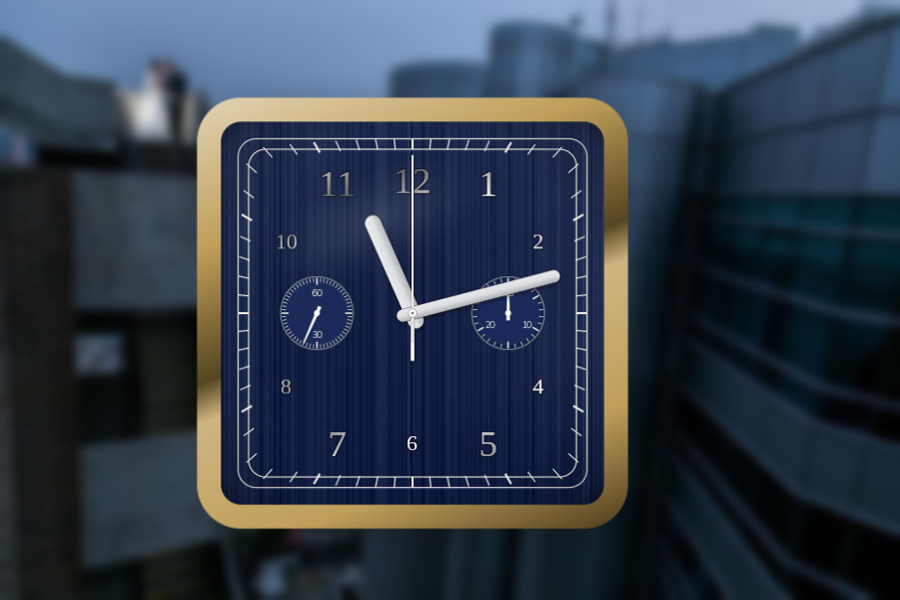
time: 11:12:34
